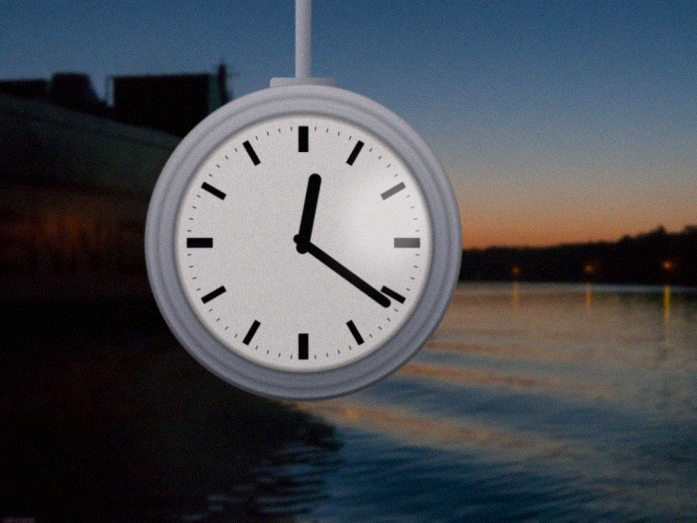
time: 12:21
